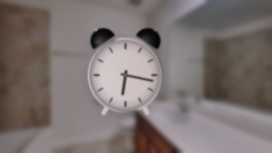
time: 6:17
